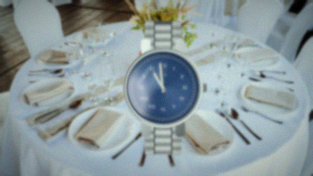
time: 10:59
